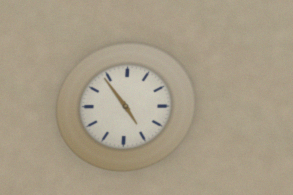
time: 4:54
